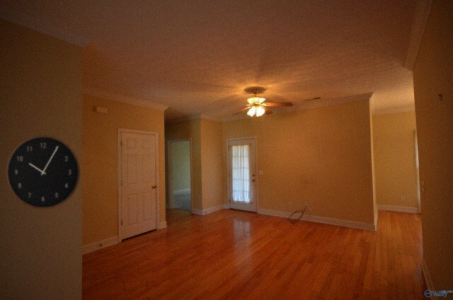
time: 10:05
